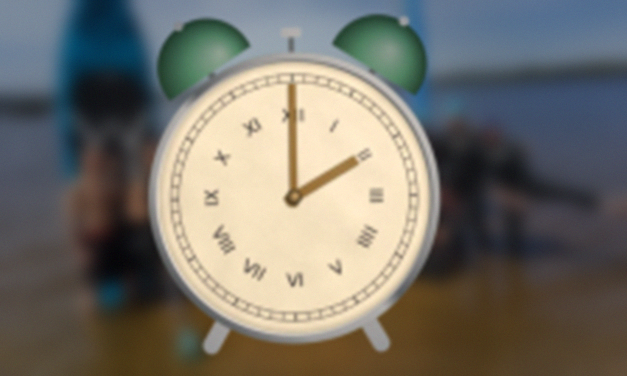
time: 2:00
